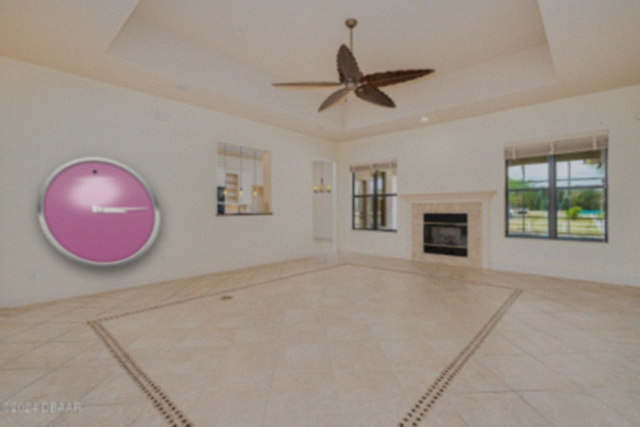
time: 3:15
